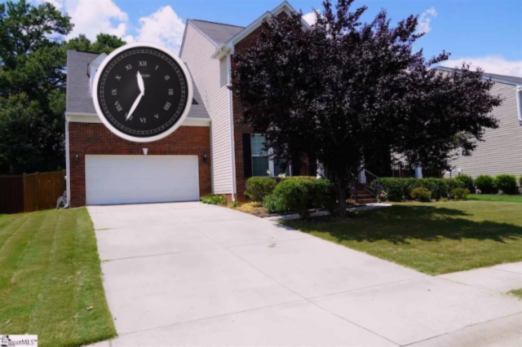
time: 11:35
